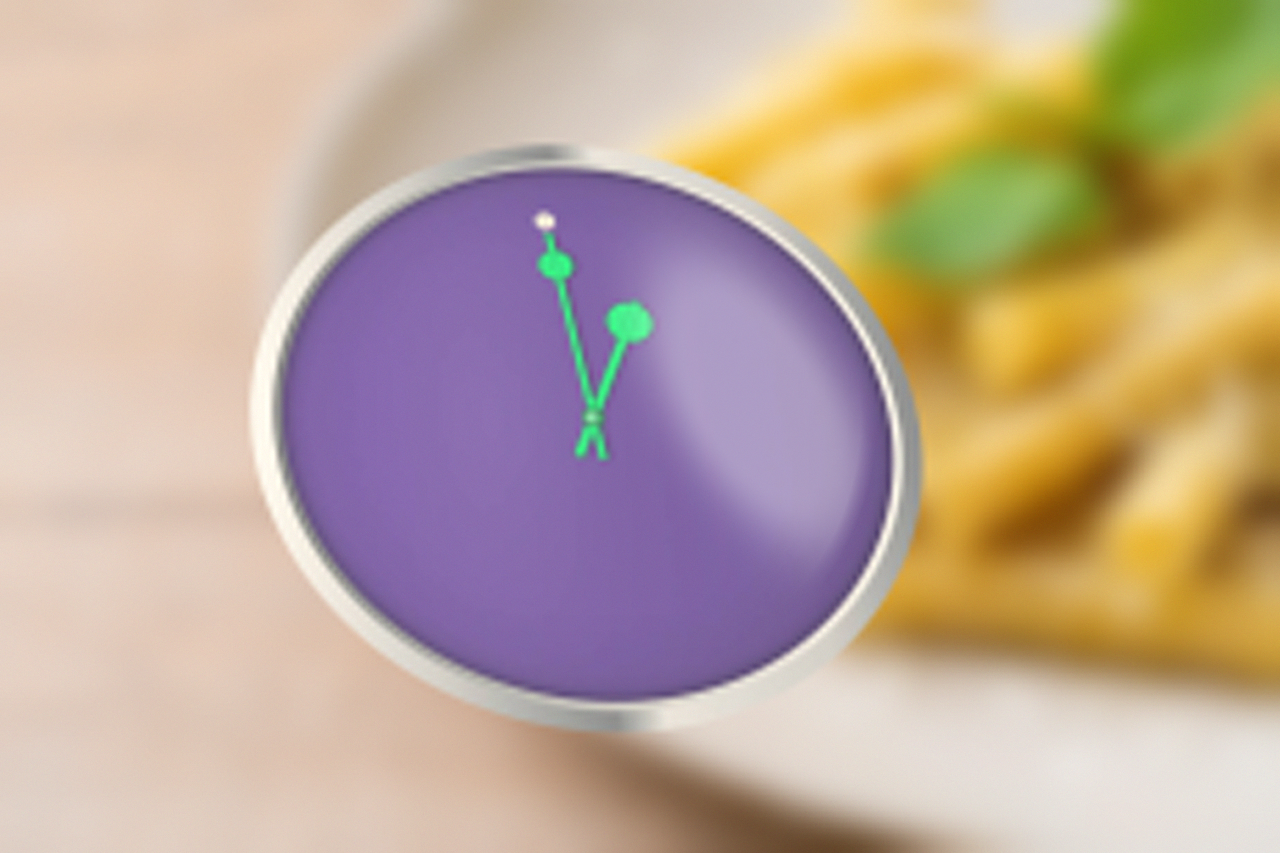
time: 1:00
